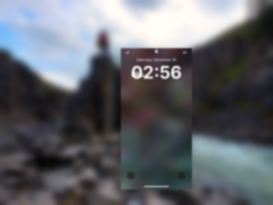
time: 2:56
